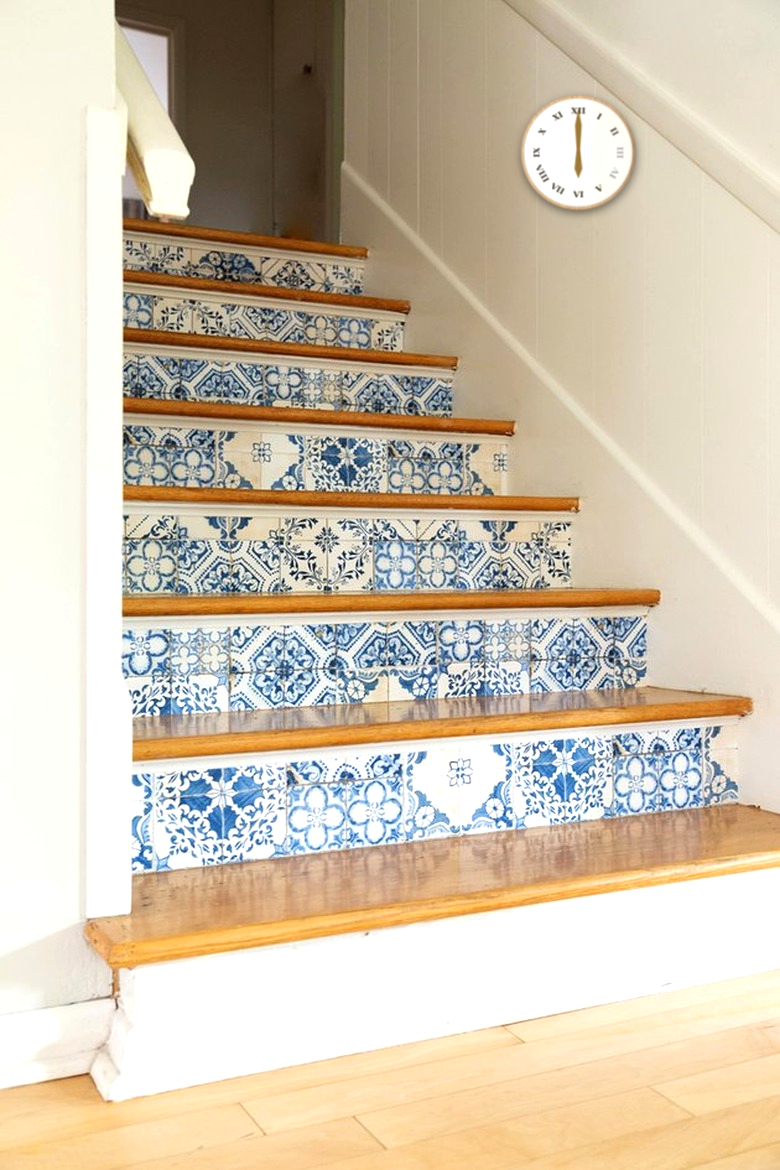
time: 6:00
